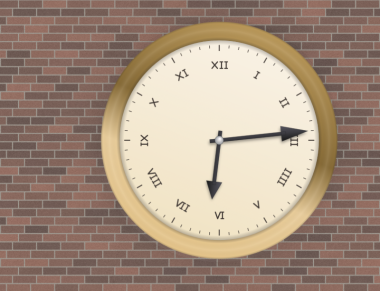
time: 6:14
